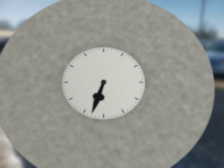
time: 6:33
